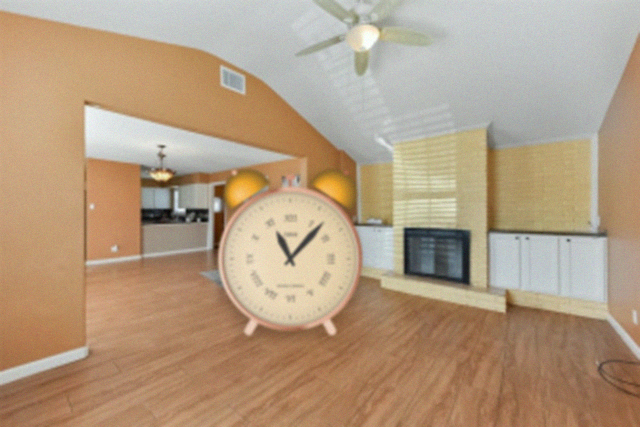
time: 11:07
